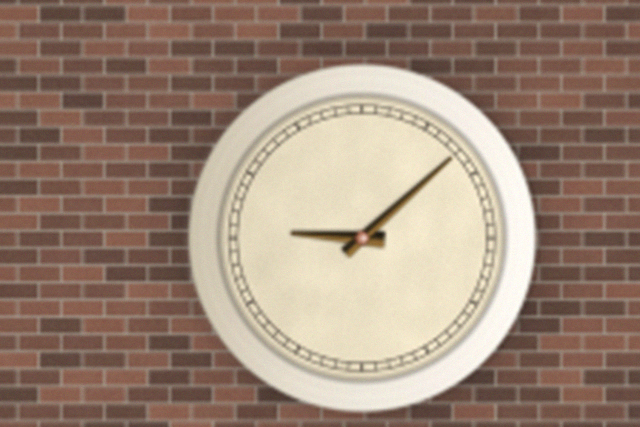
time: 9:08
